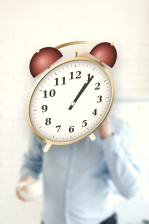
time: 1:06
